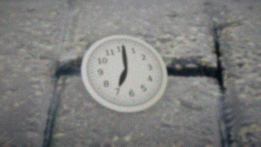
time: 7:01
